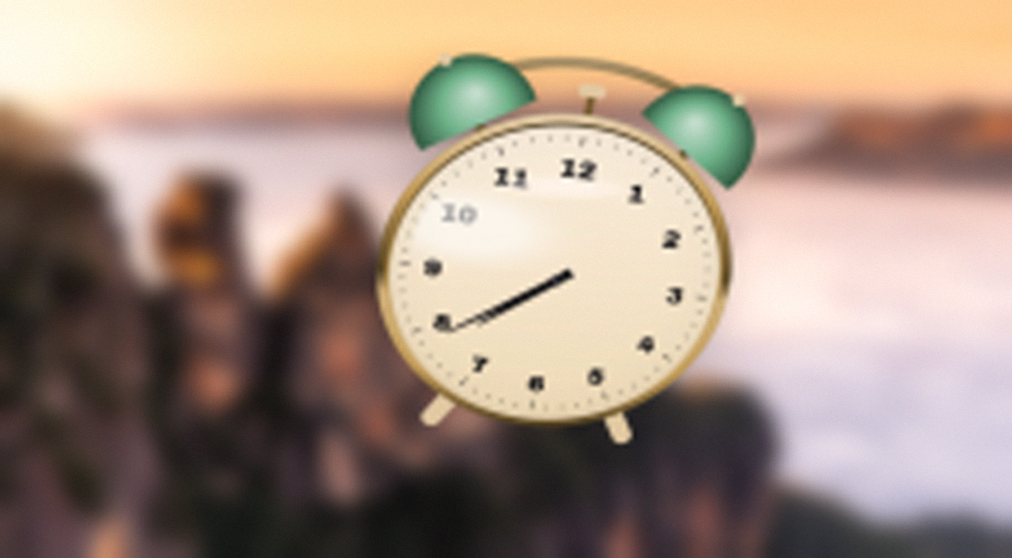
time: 7:39
